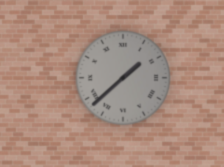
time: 1:38
